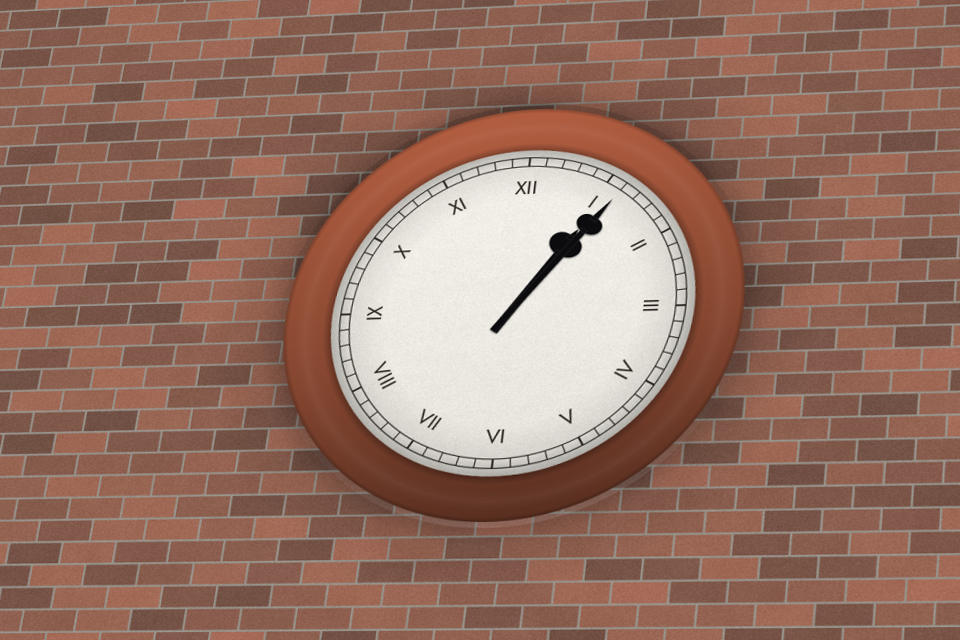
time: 1:06
